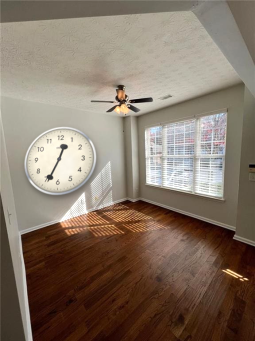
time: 12:34
